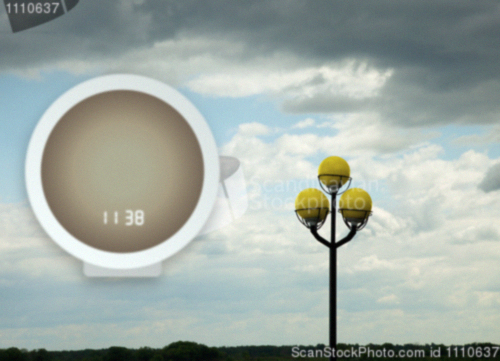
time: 11:38
